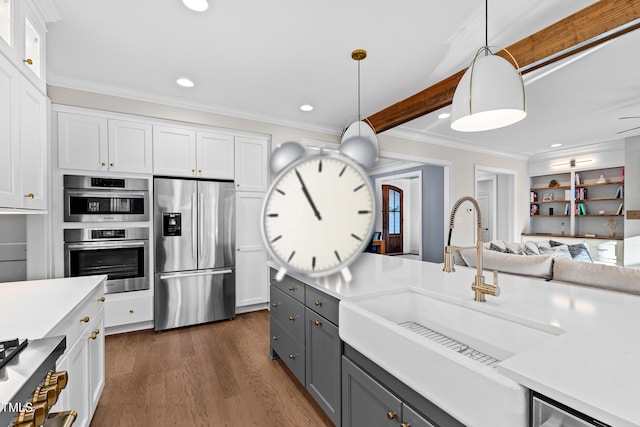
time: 10:55
